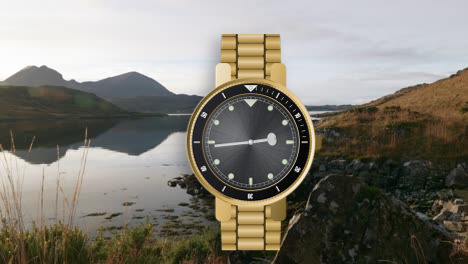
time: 2:44
